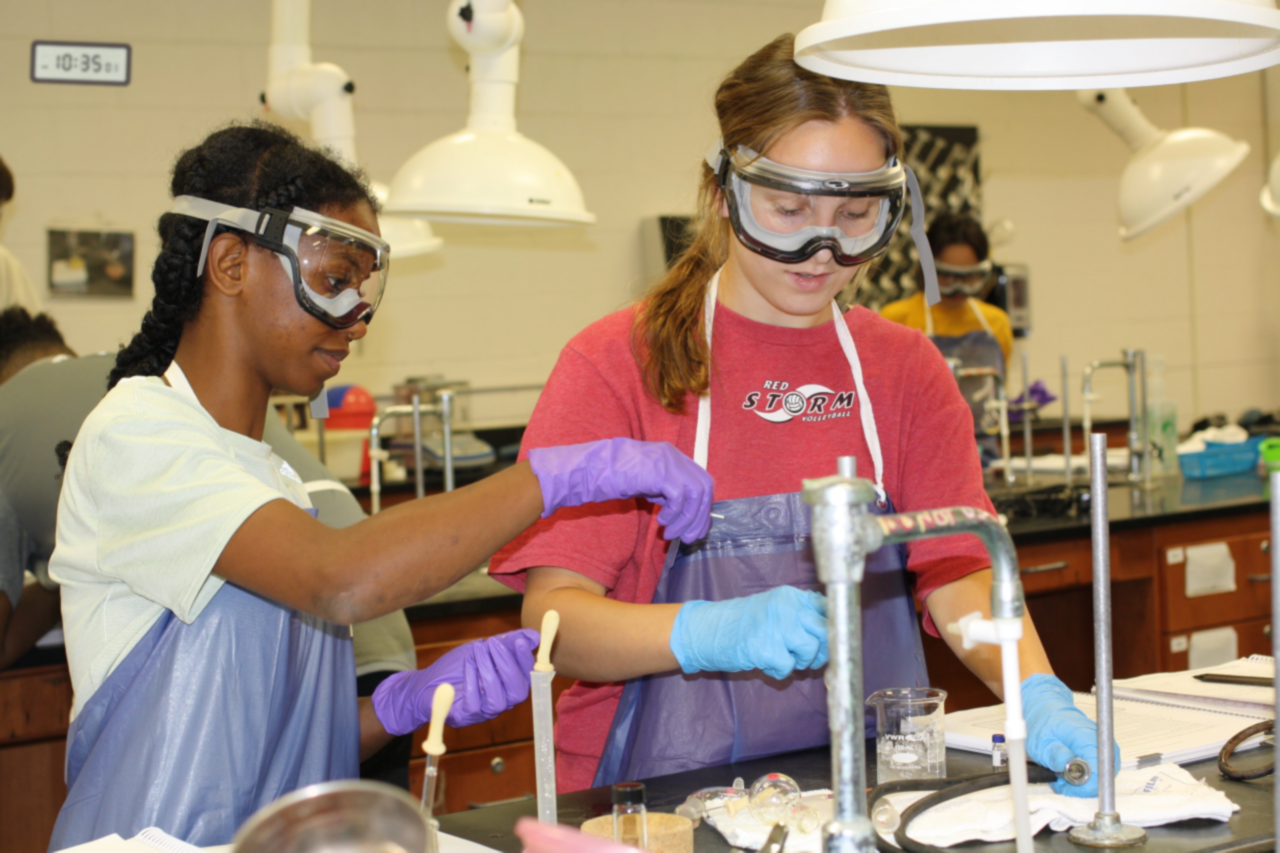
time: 10:35
